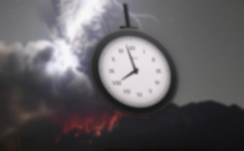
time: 7:58
